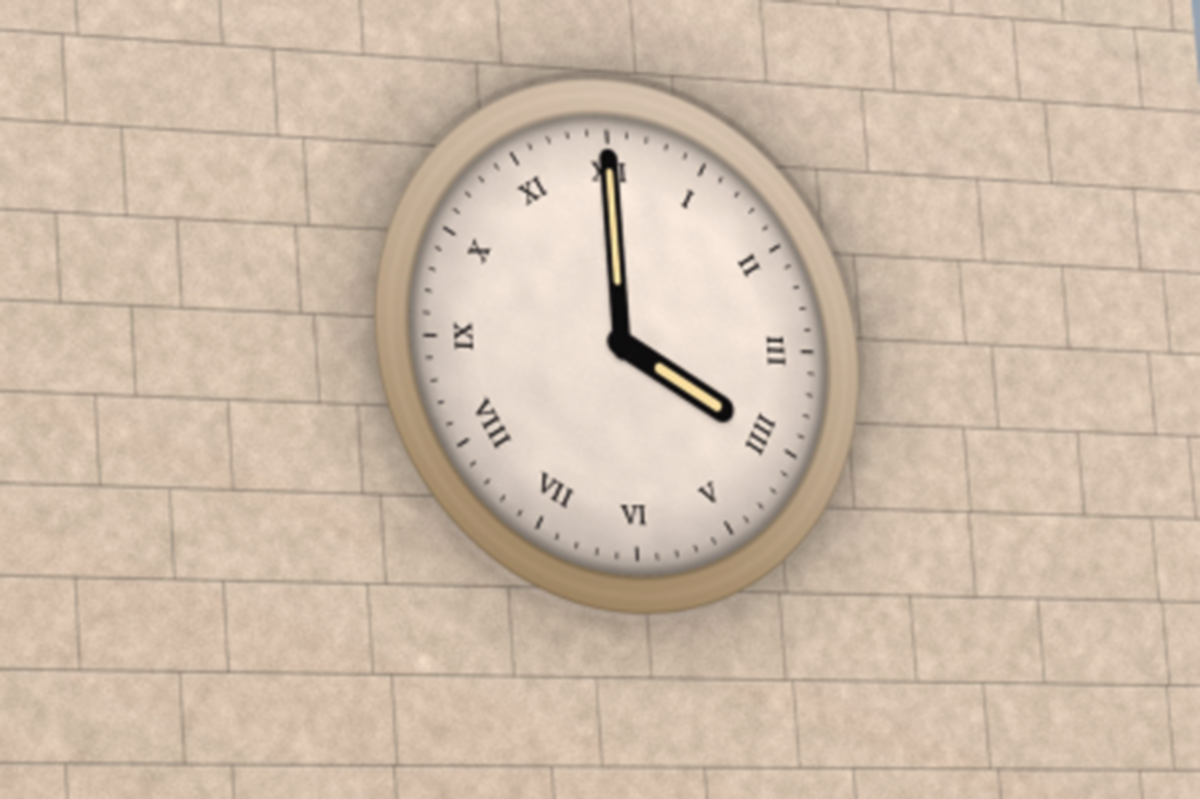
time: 4:00
